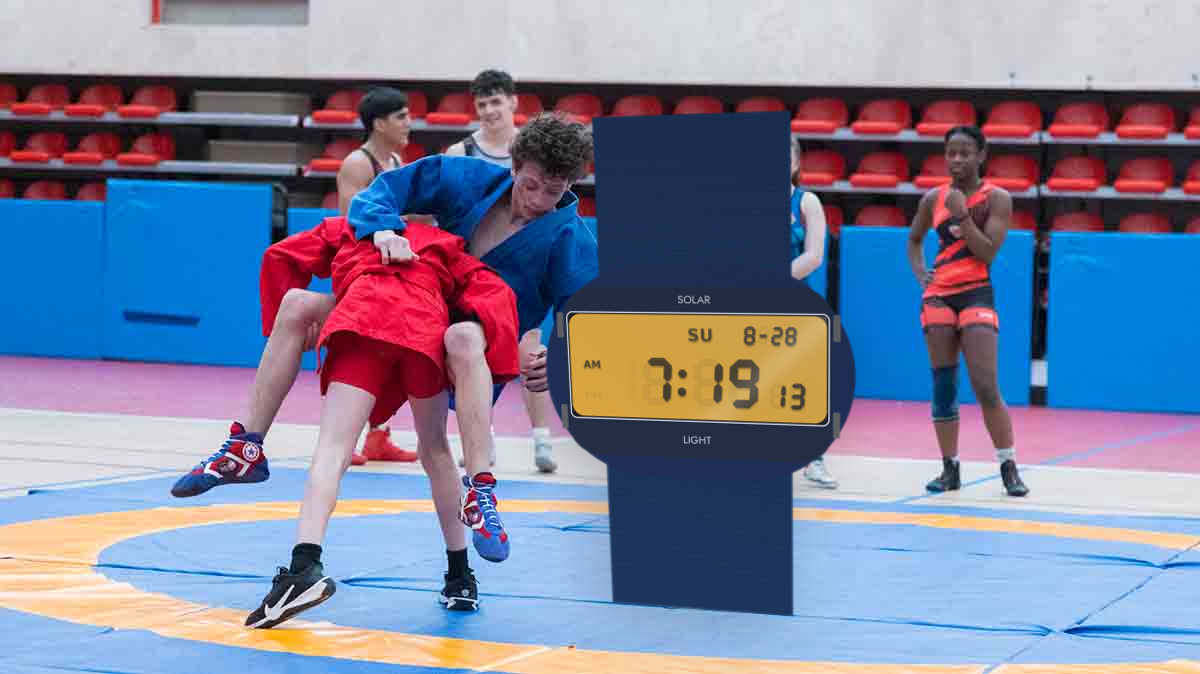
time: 7:19:13
